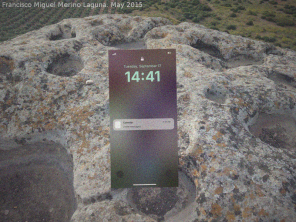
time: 14:41
